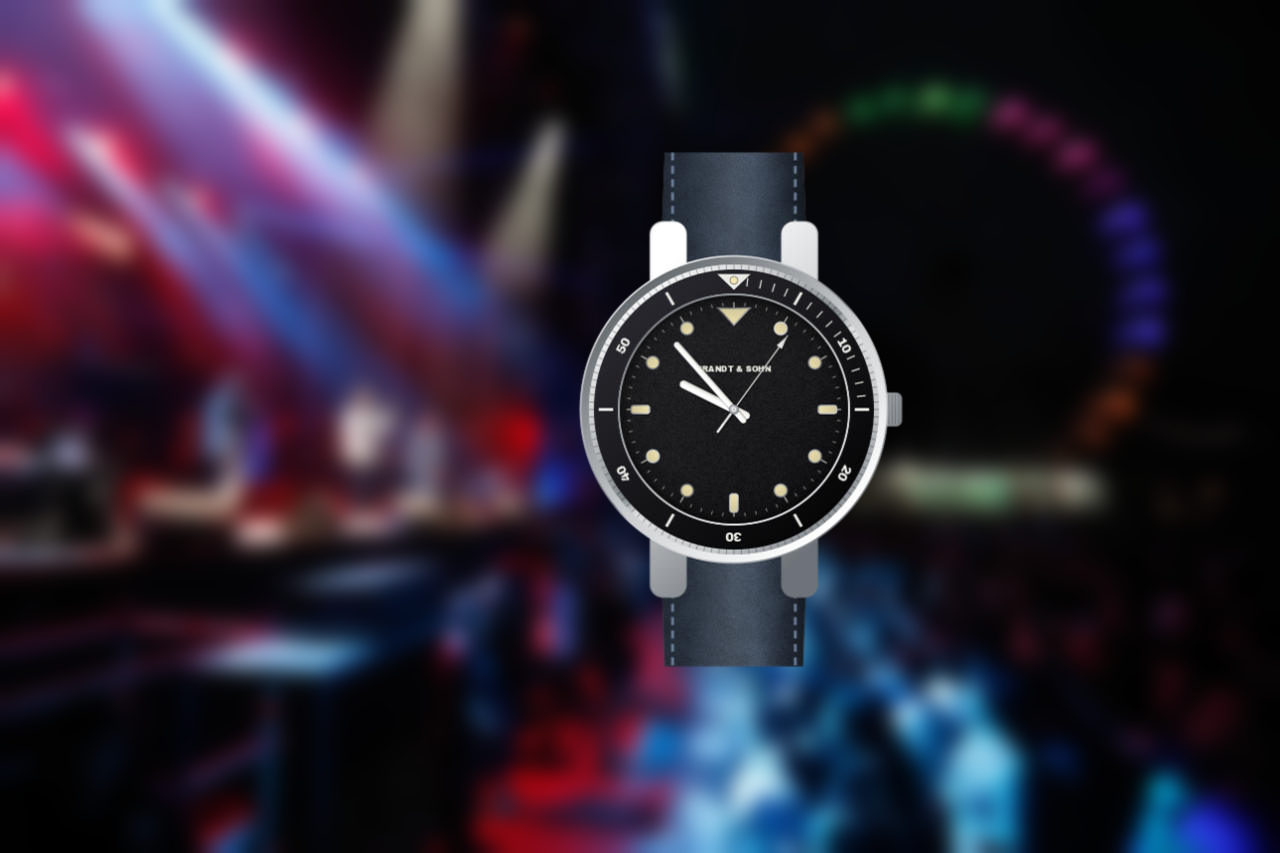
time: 9:53:06
